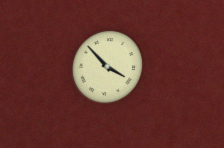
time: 3:52
